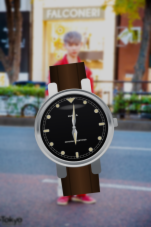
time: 6:01
